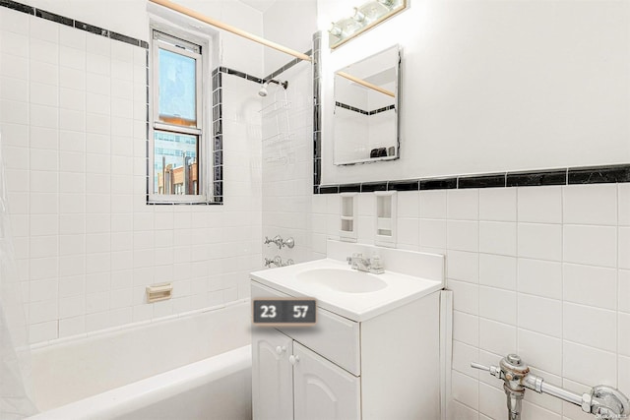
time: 23:57
